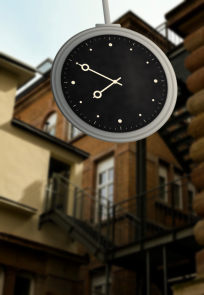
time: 7:50
